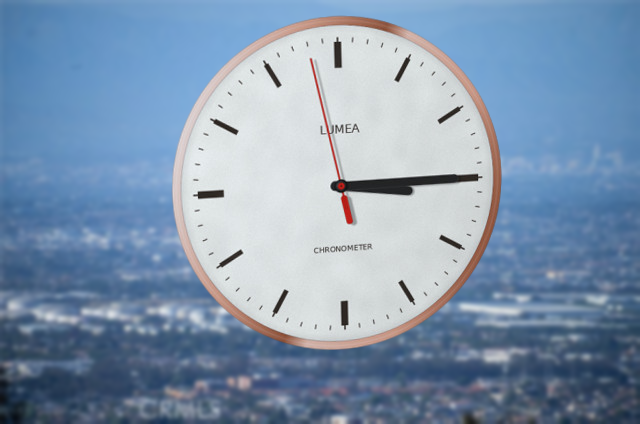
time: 3:14:58
